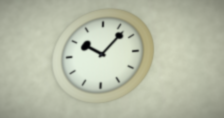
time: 10:07
